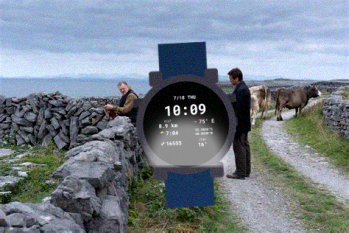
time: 10:09
